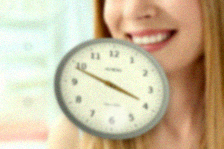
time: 3:49
